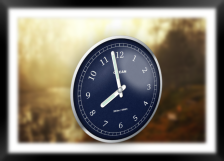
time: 7:58
